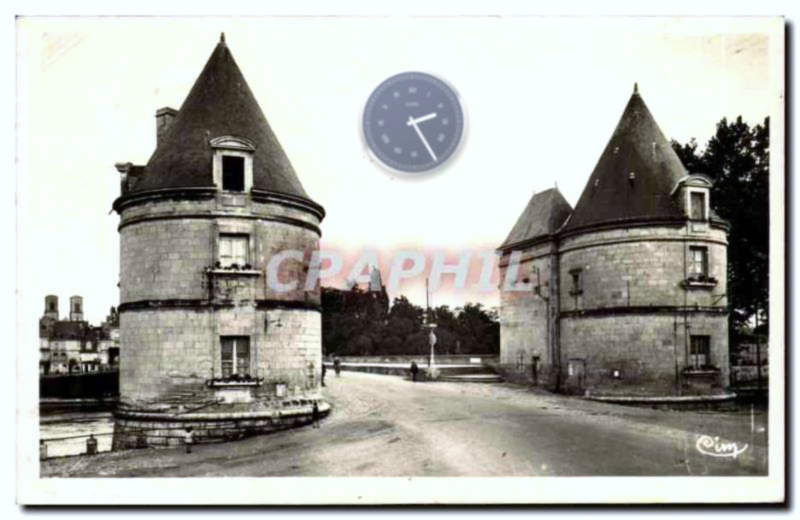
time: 2:25
